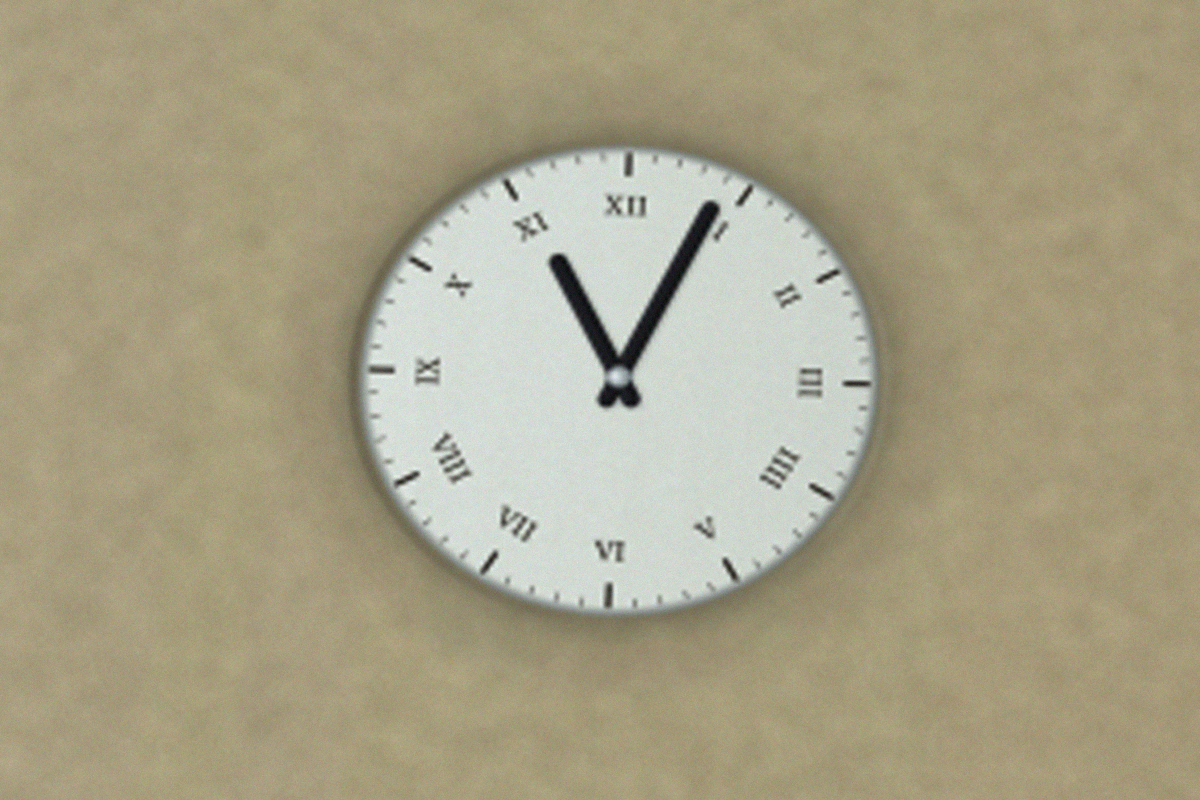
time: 11:04
